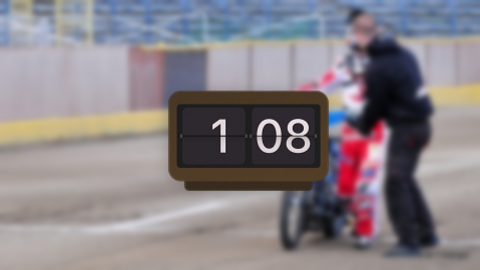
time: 1:08
